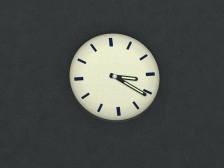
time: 3:21
